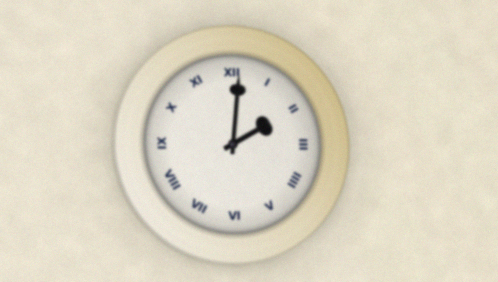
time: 2:01
